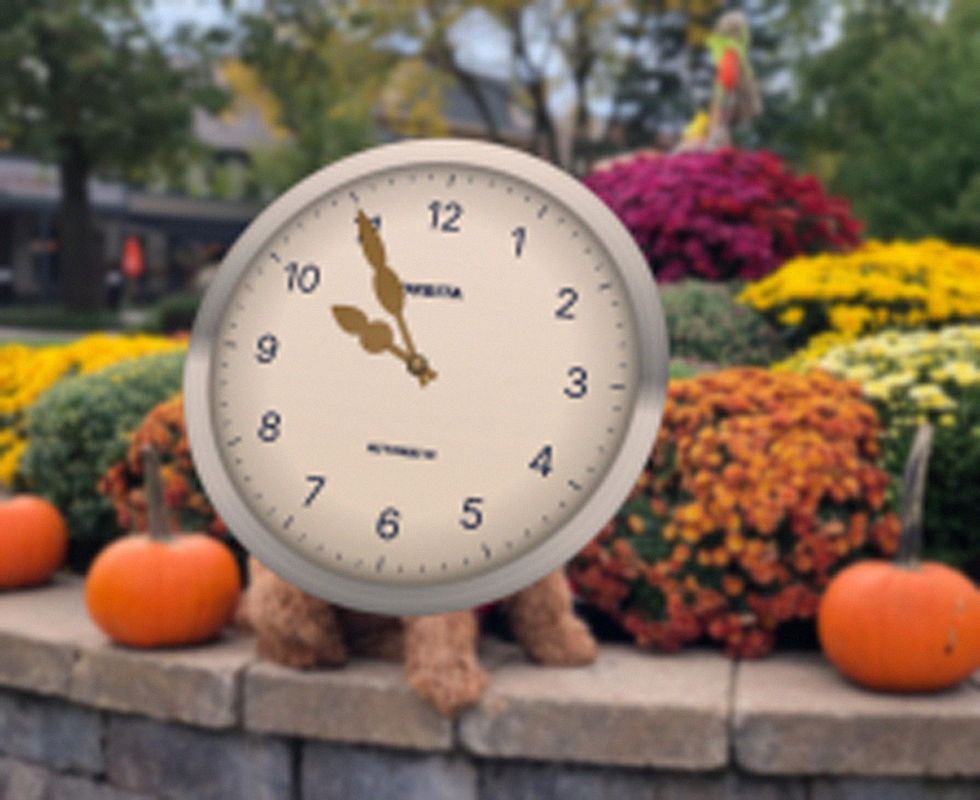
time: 9:55
